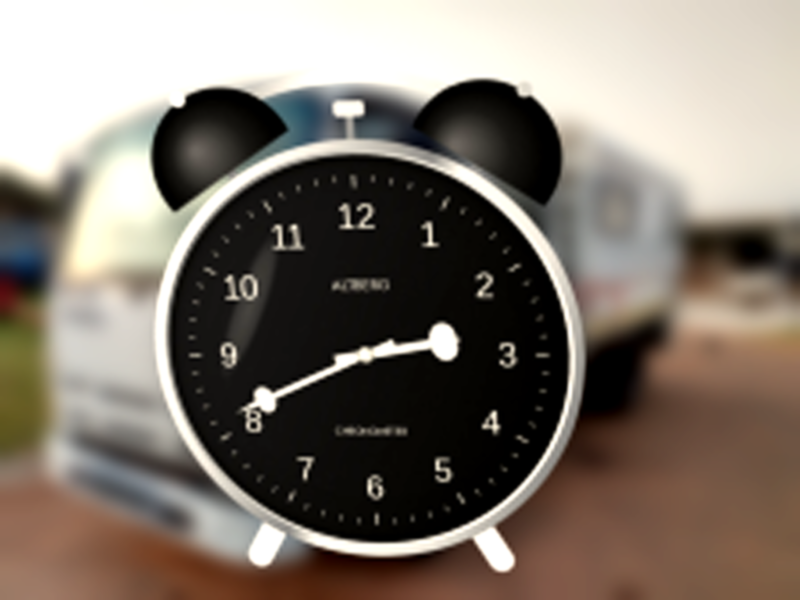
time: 2:41
